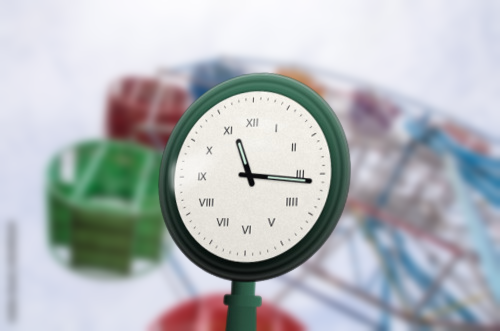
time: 11:16
